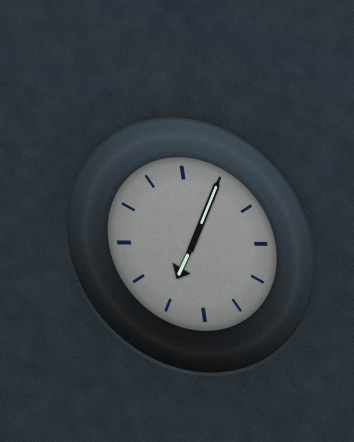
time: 7:05
